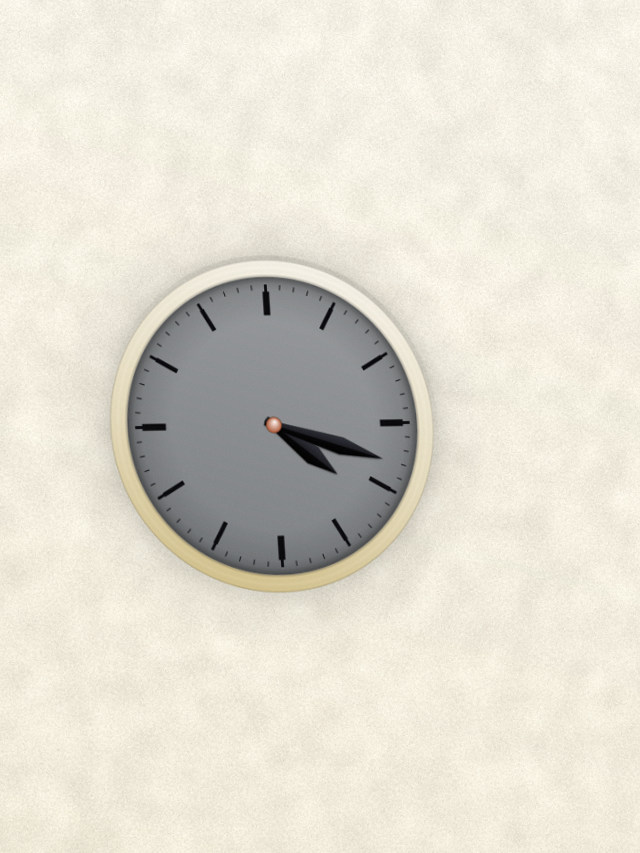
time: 4:18
